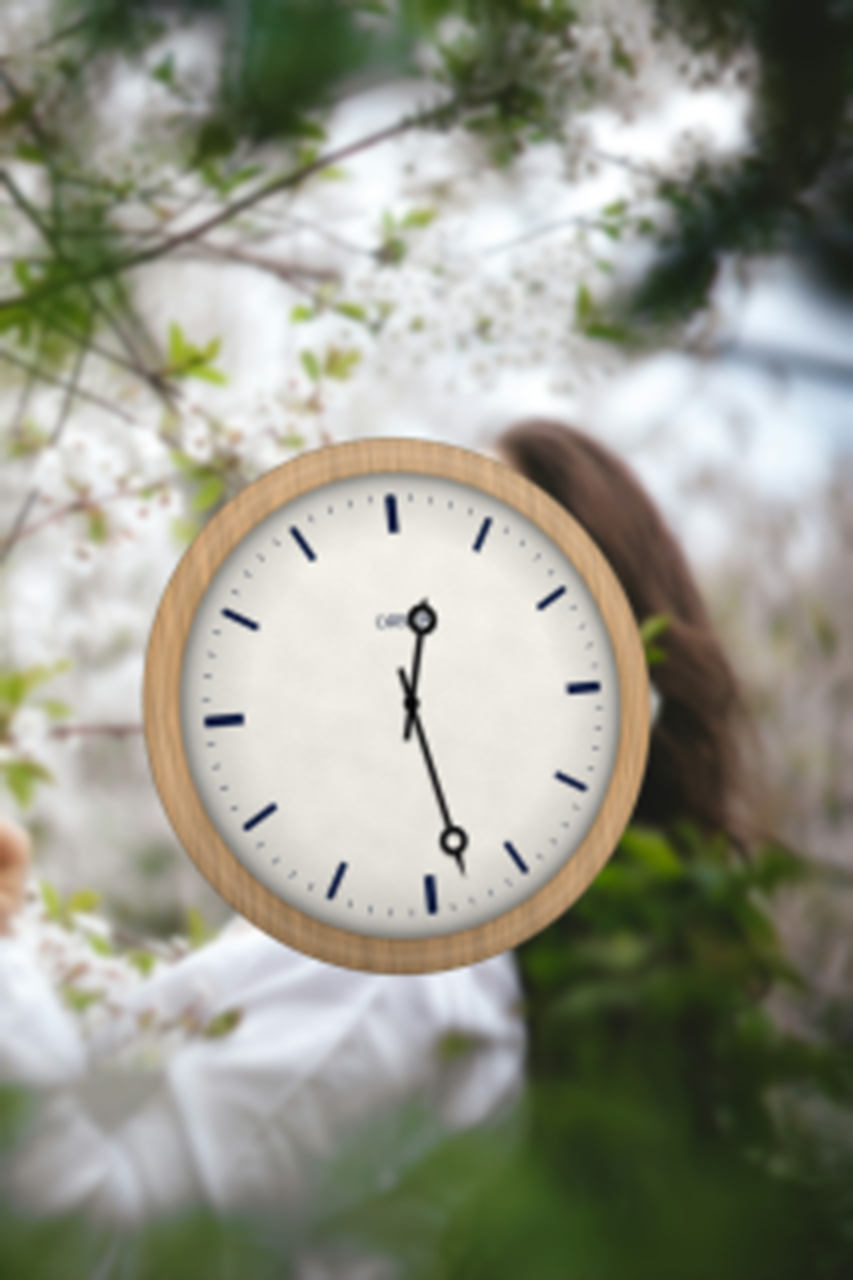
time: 12:28
